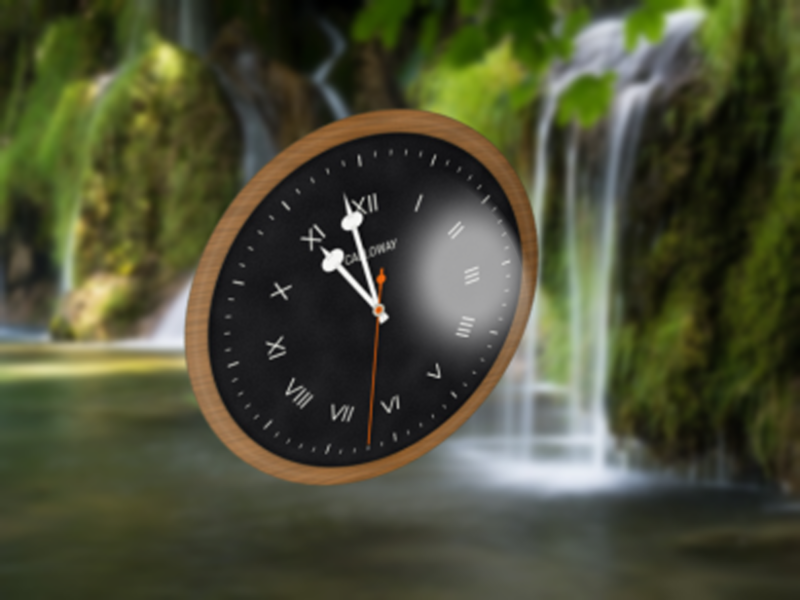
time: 10:58:32
